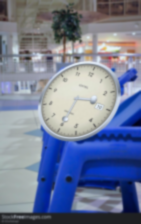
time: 2:30
